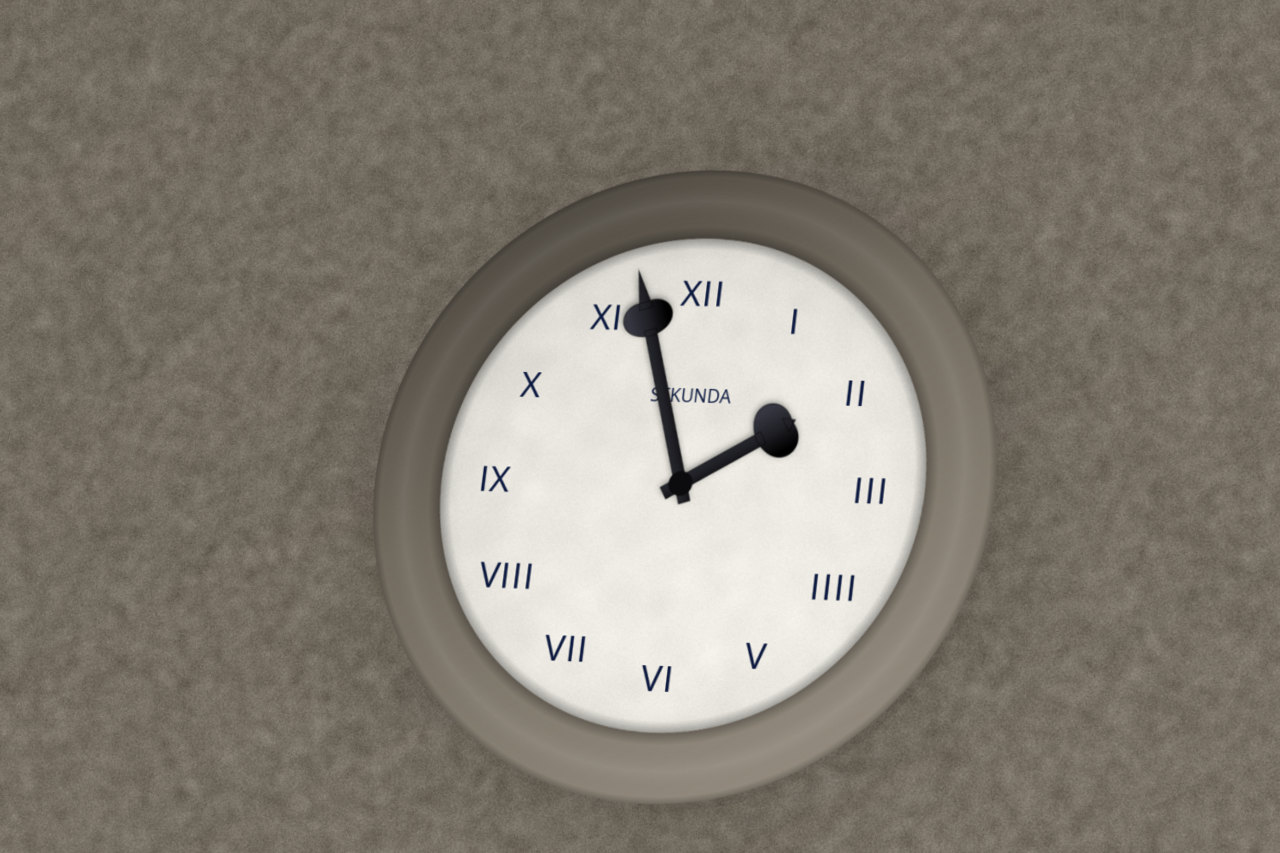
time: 1:57
